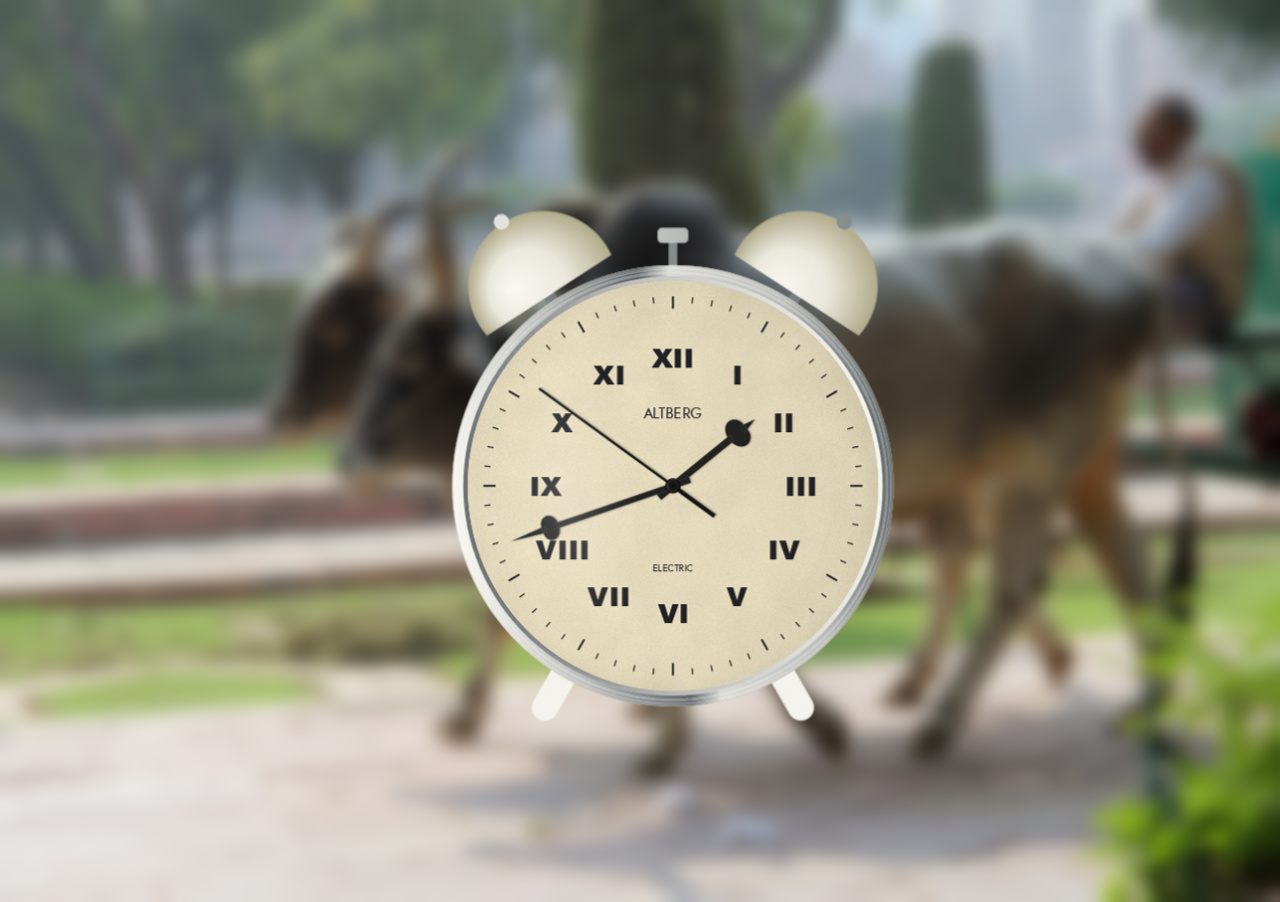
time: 1:41:51
